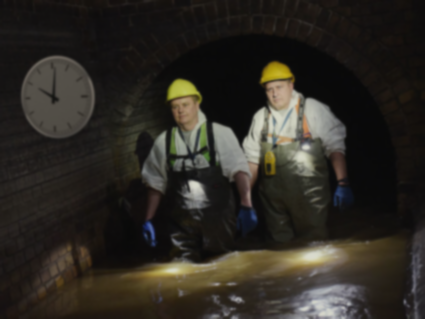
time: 10:01
